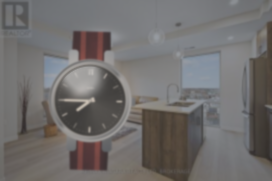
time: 7:45
